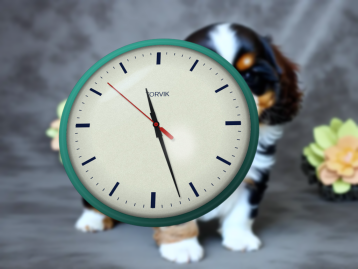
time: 11:26:52
